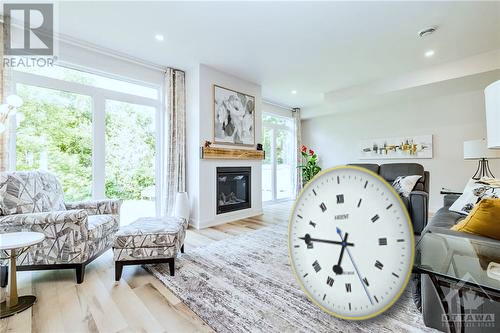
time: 6:46:26
